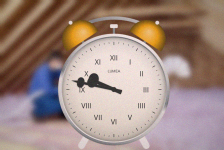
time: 9:47
